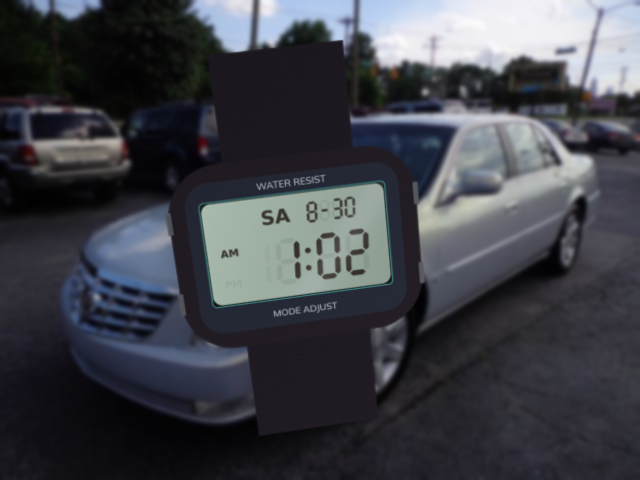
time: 1:02
